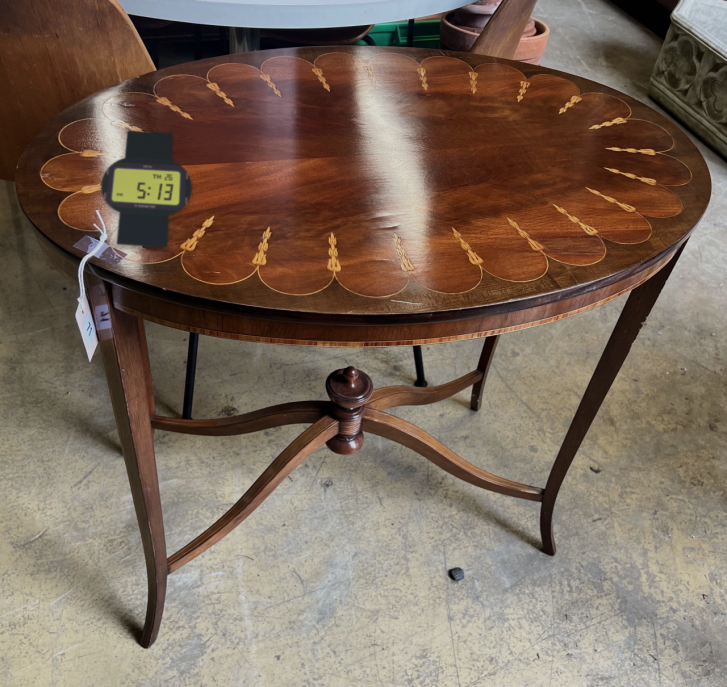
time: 5:13
